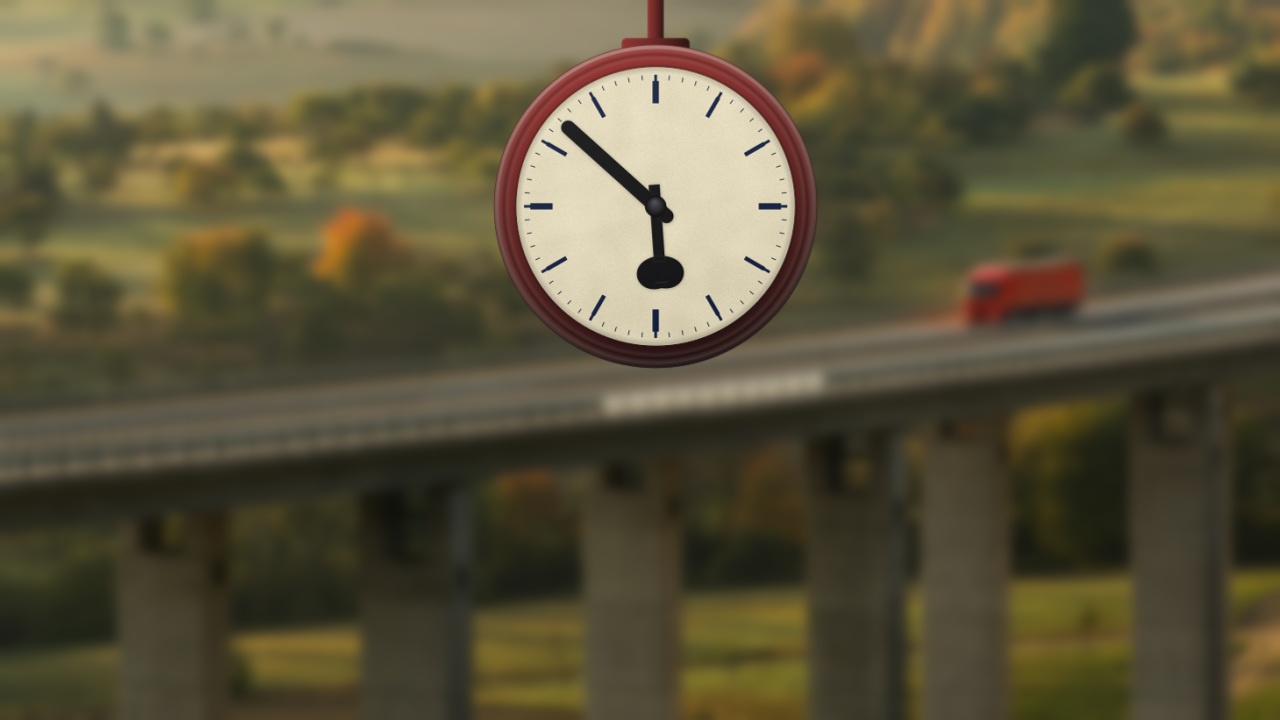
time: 5:52
